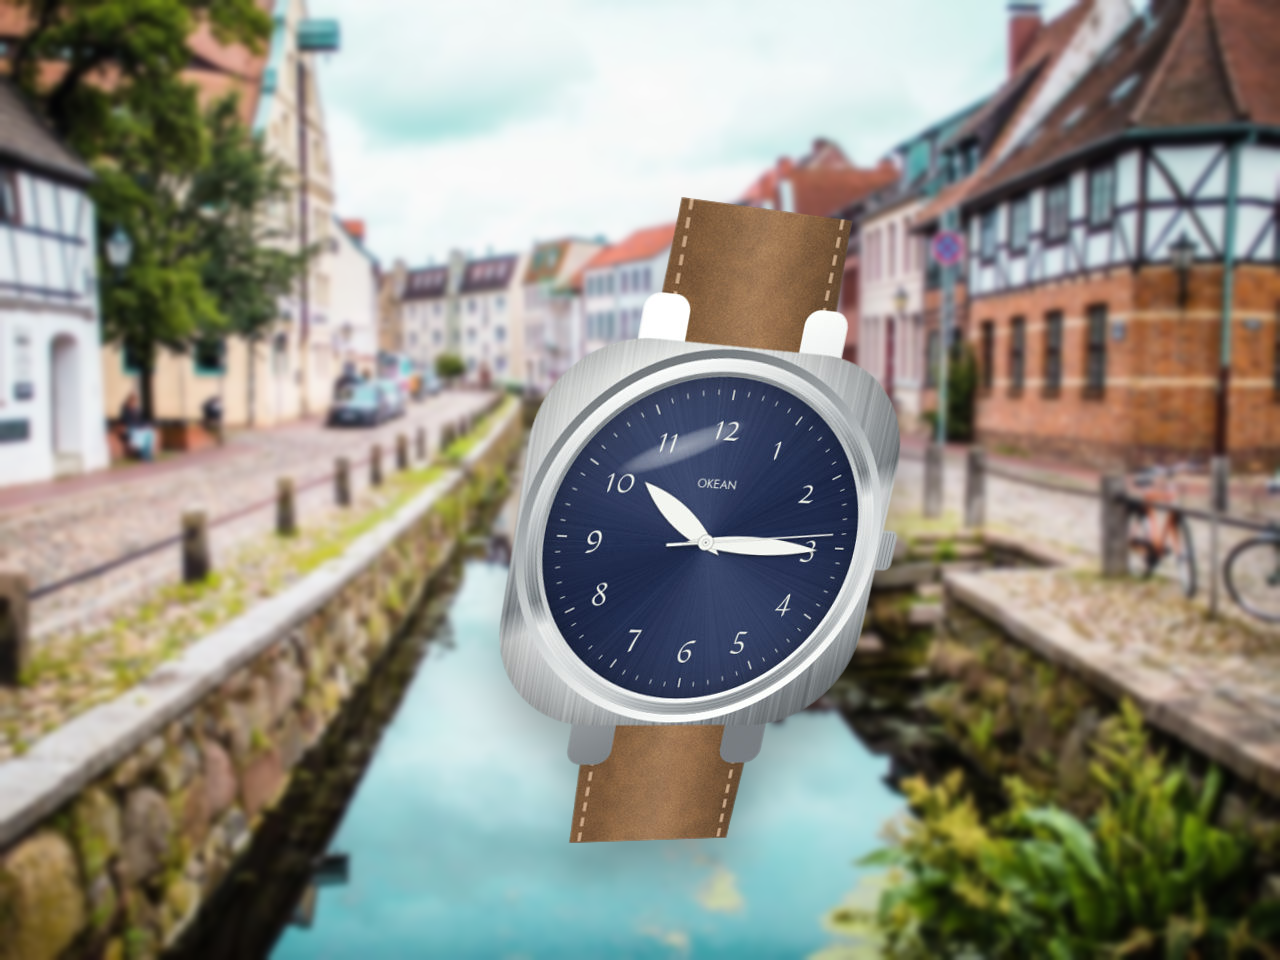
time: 10:15:14
